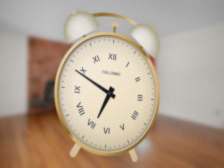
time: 6:49
